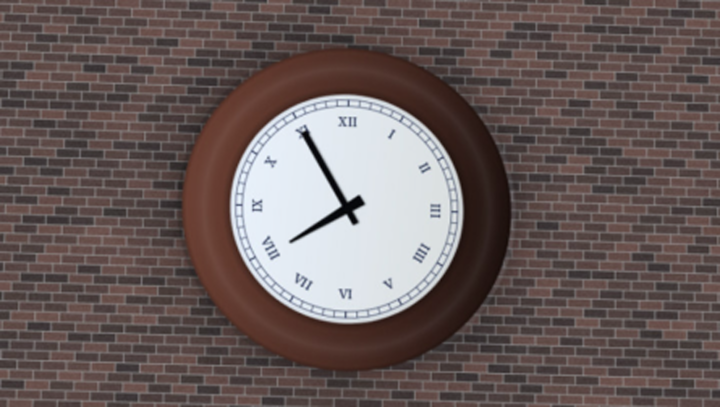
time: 7:55
